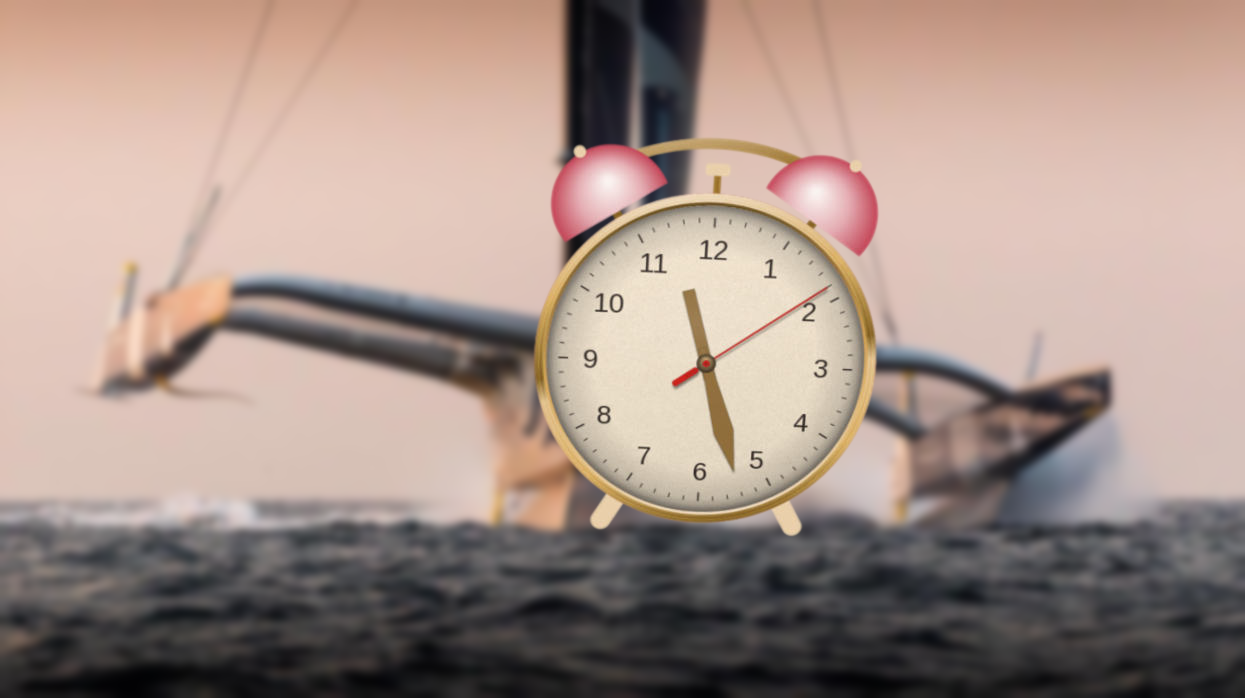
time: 11:27:09
